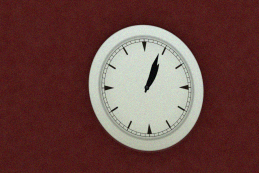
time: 1:04
